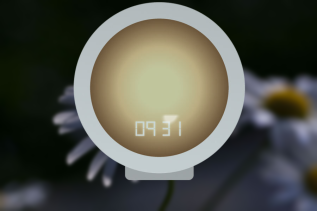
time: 9:31
